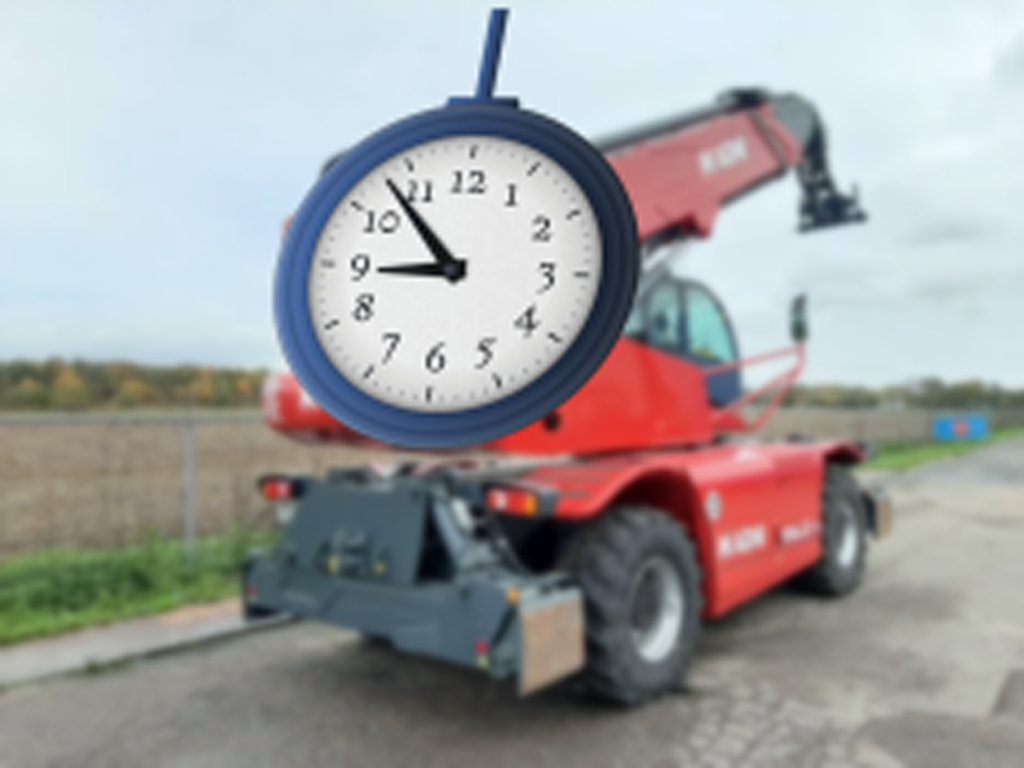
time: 8:53
